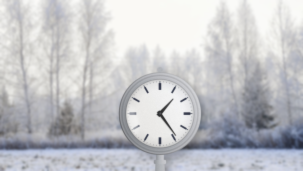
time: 1:24
